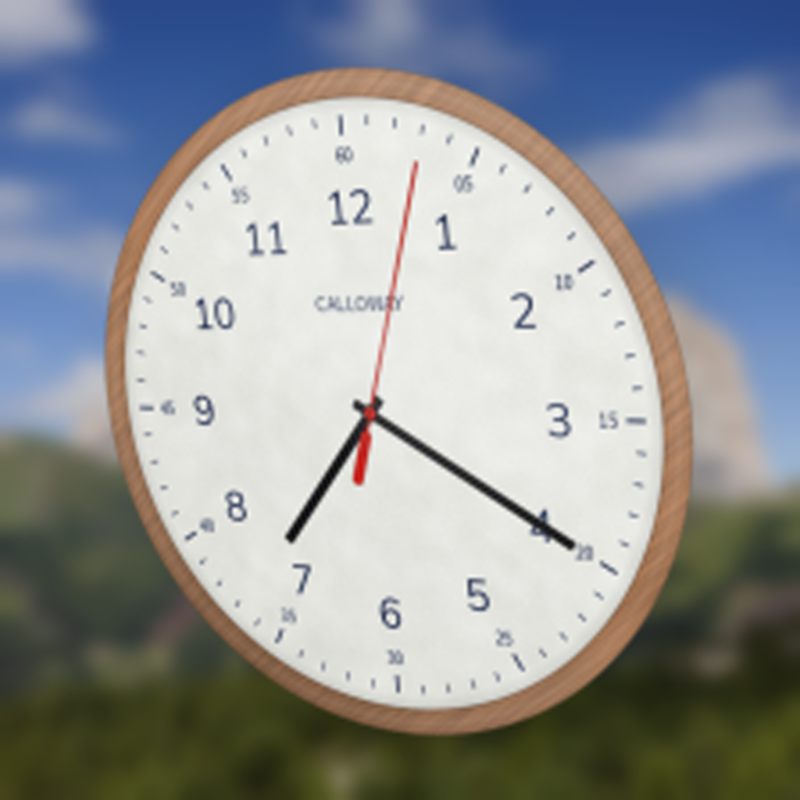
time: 7:20:03
